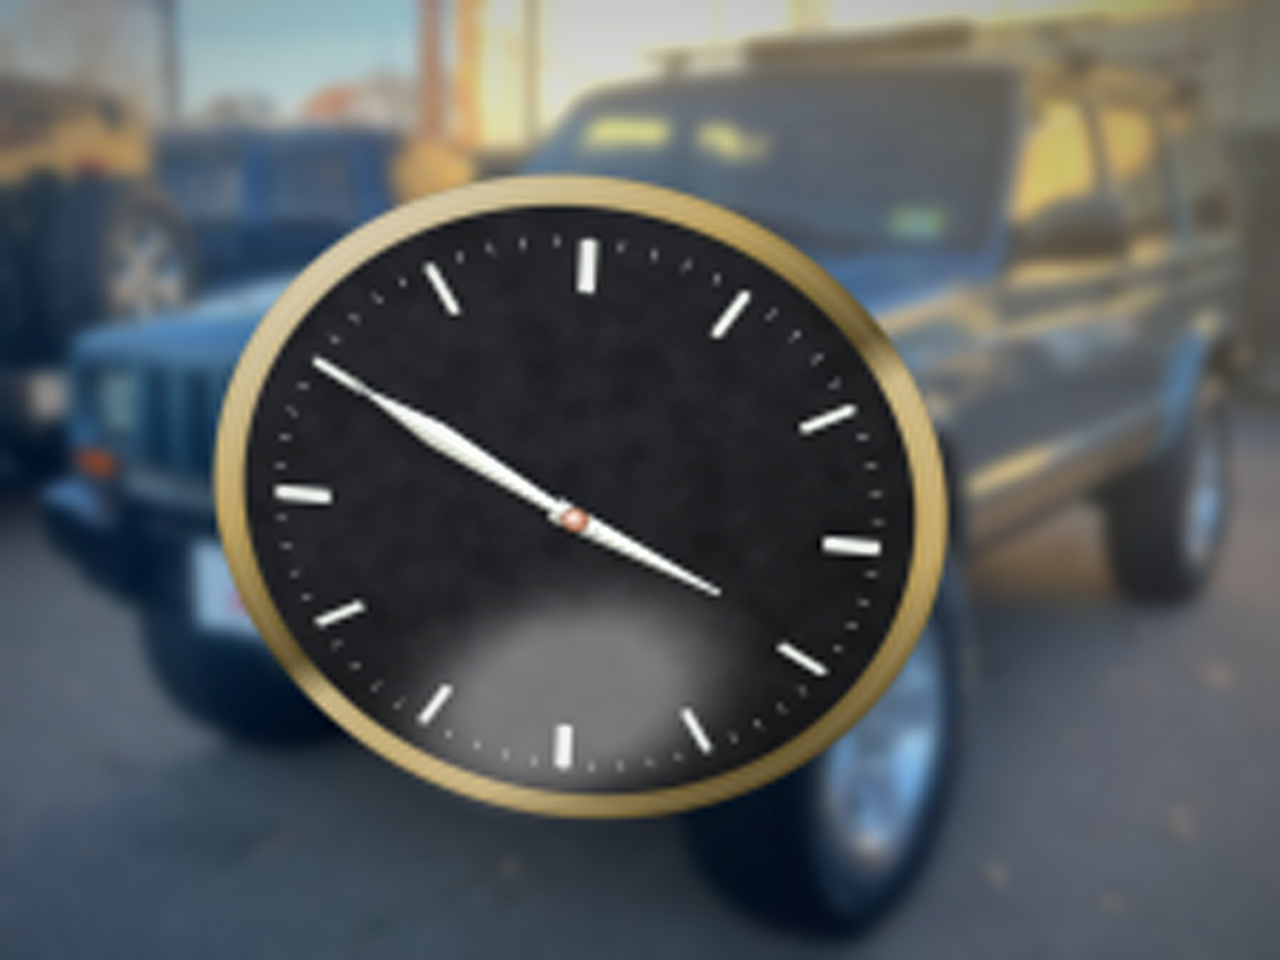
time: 3:50
